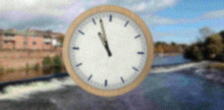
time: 10:57
